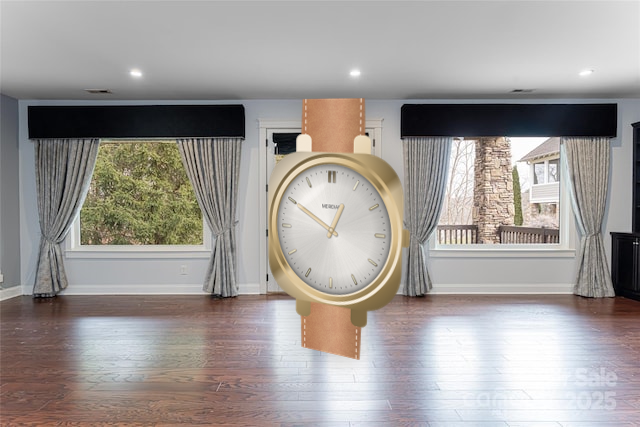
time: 12:50
